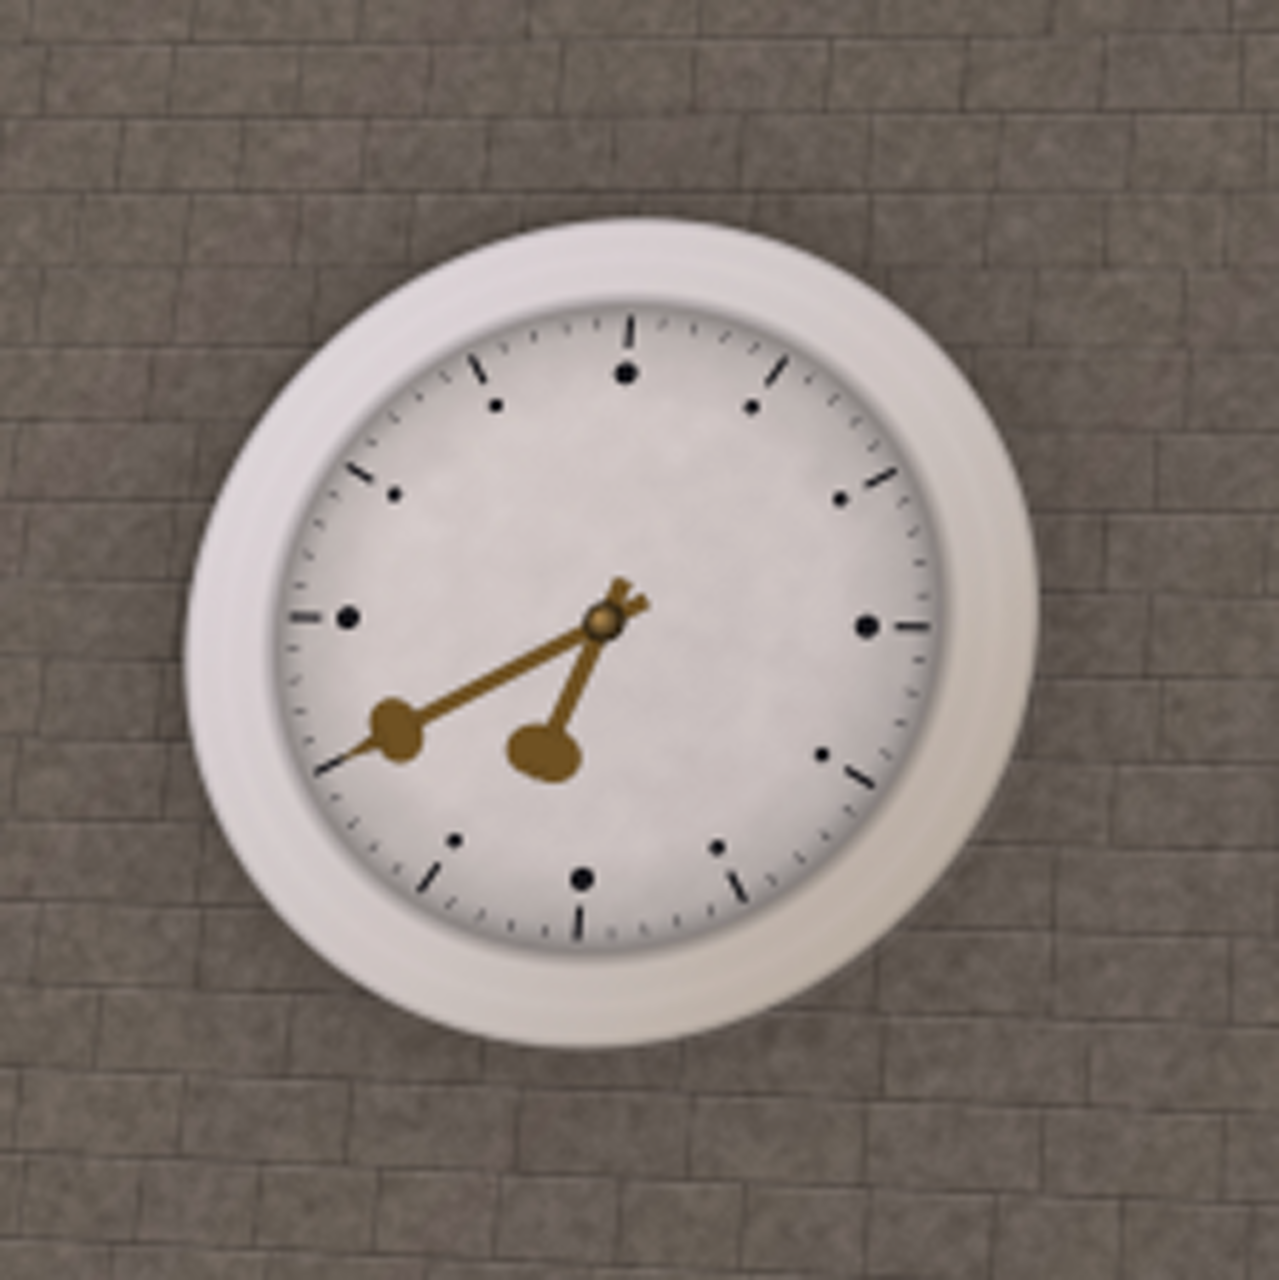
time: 6:40
